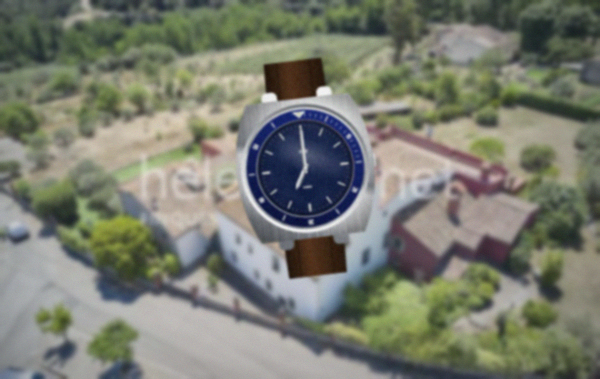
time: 7:00
